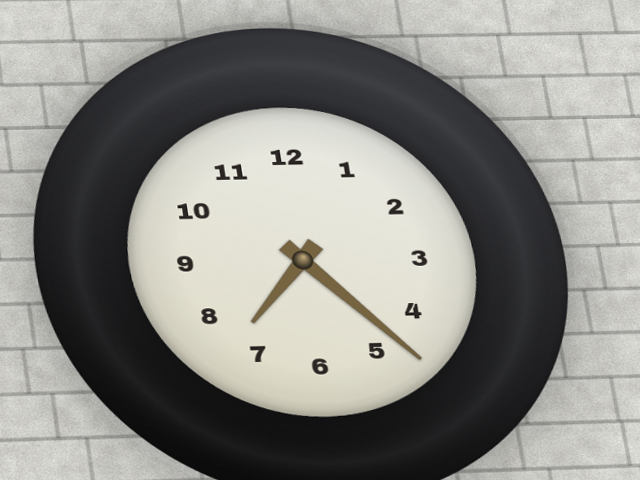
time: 7:23
